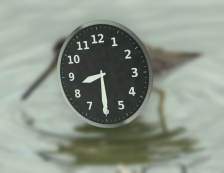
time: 8:30
